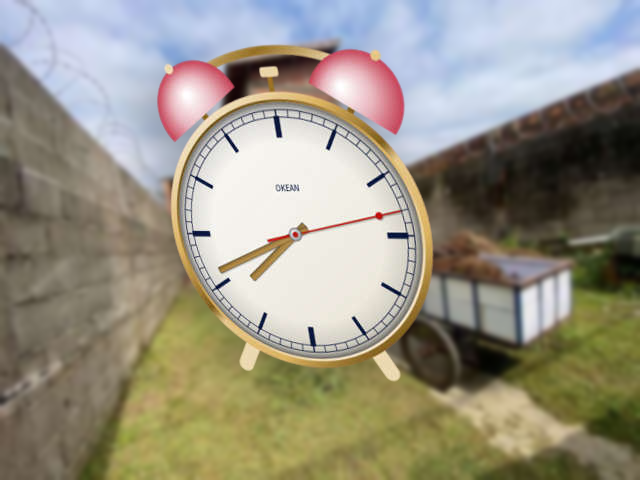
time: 7:41:13
